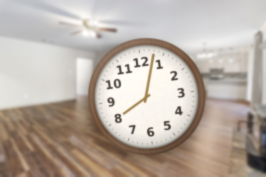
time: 8:03
